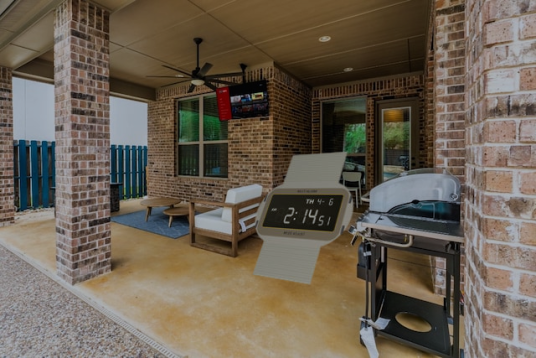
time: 2:14:51
